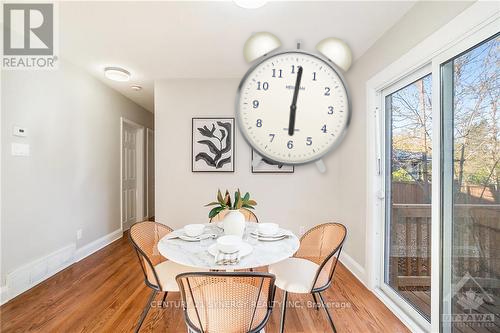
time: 6:01
